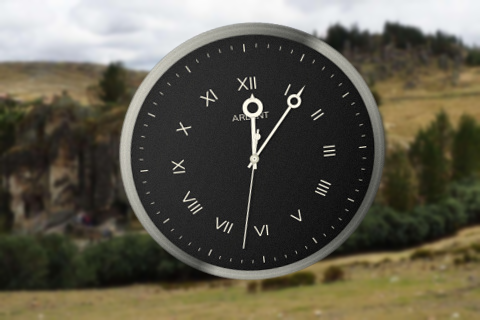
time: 12:06:32
